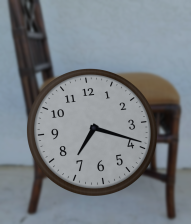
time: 7:19
